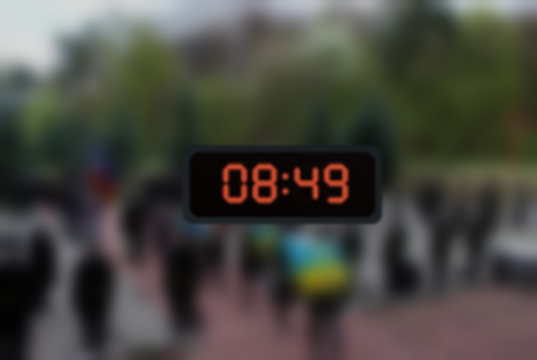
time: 8:49
